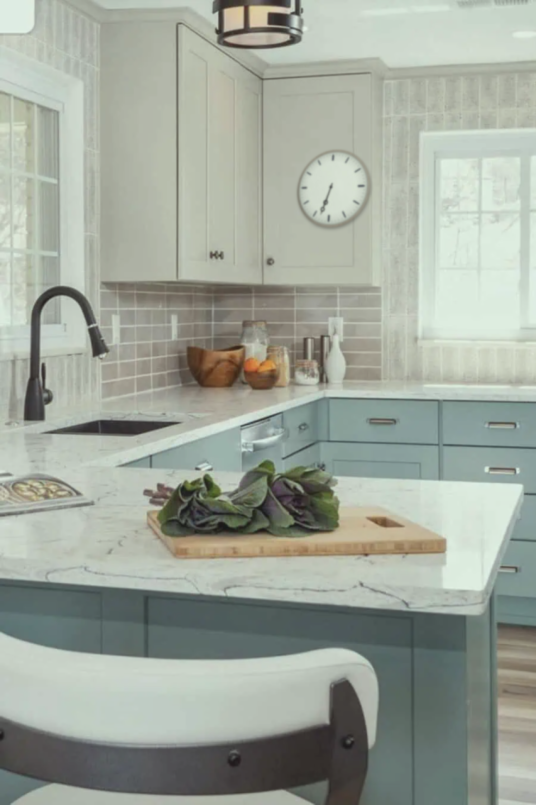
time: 6:33
